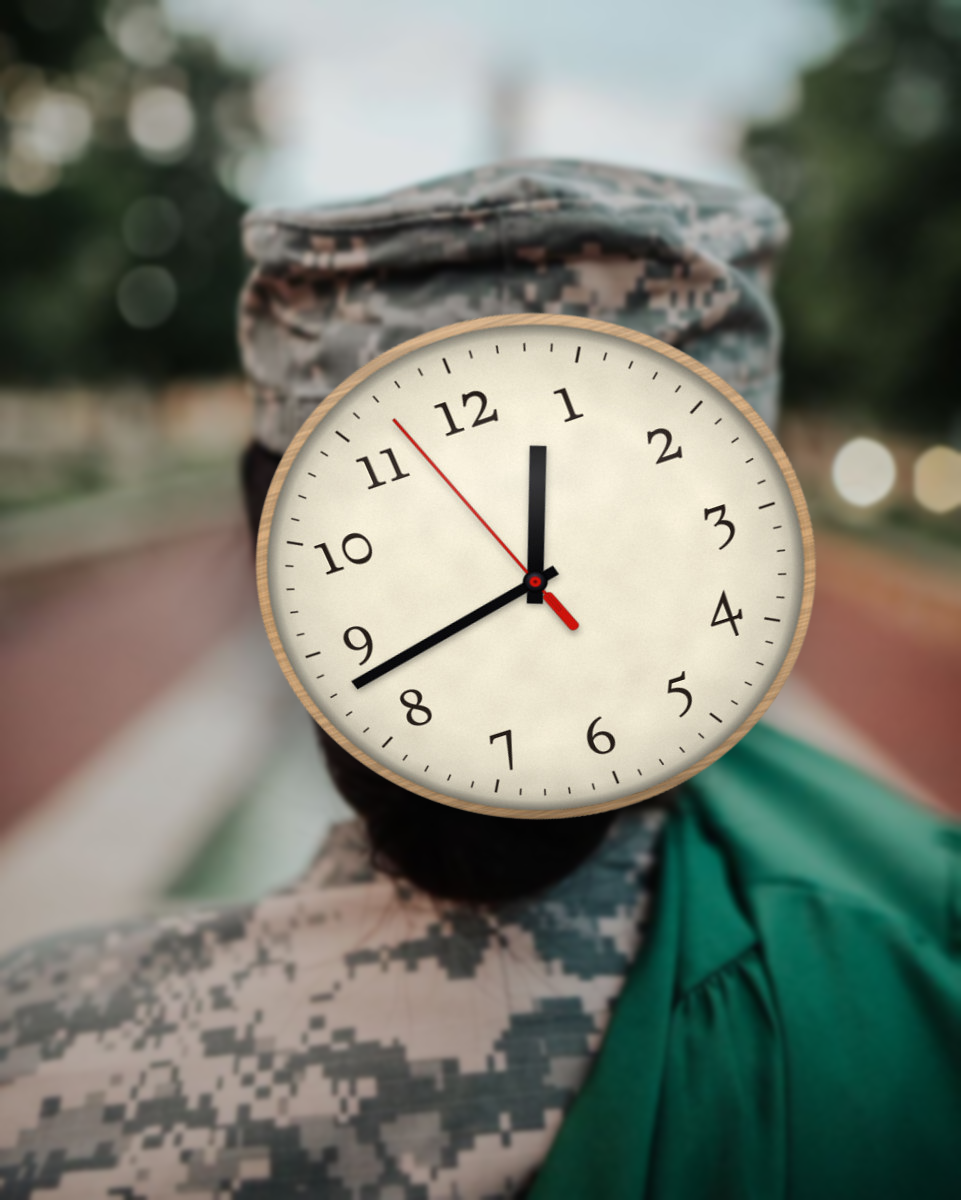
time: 12:42:57
